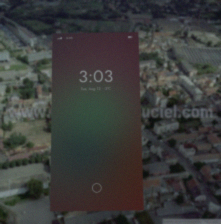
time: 3:03
